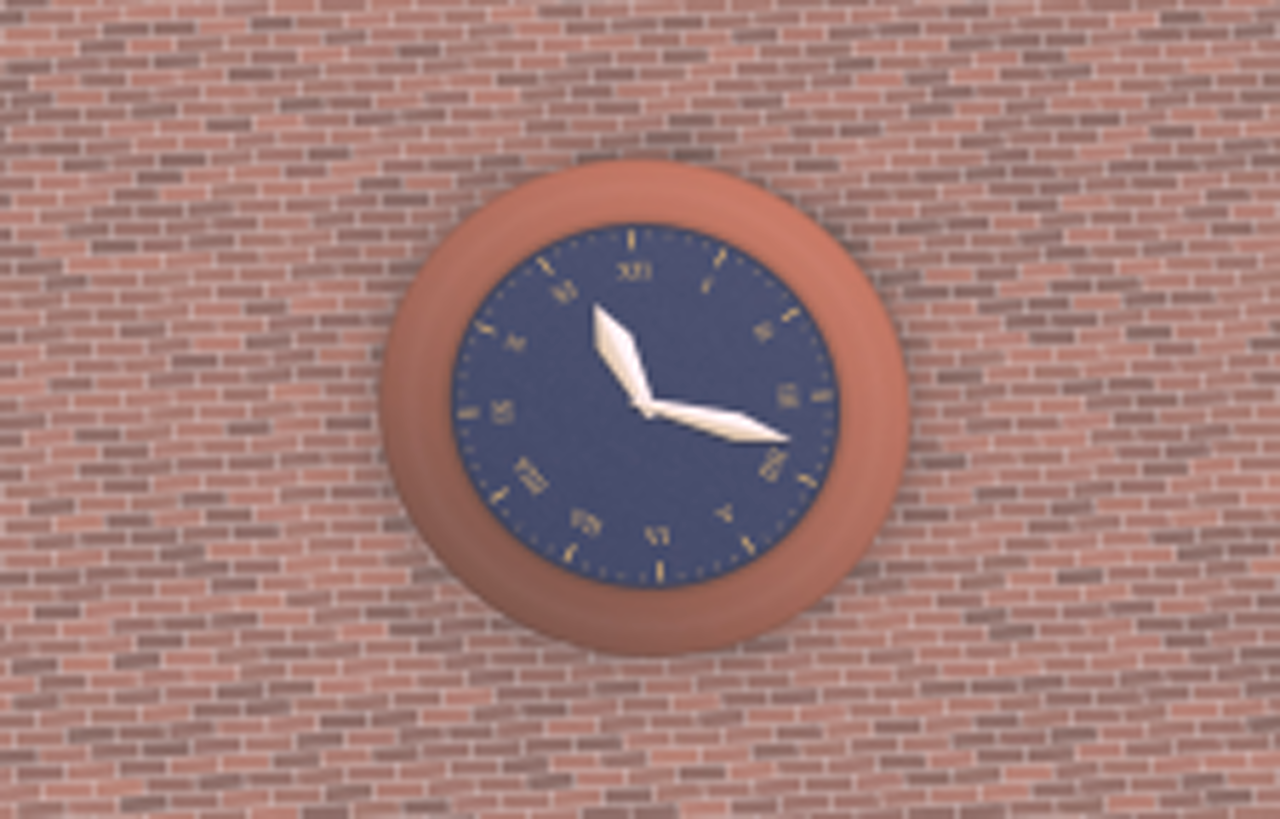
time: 11:18
